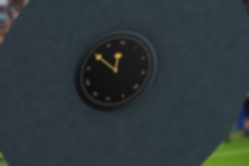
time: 11:50
